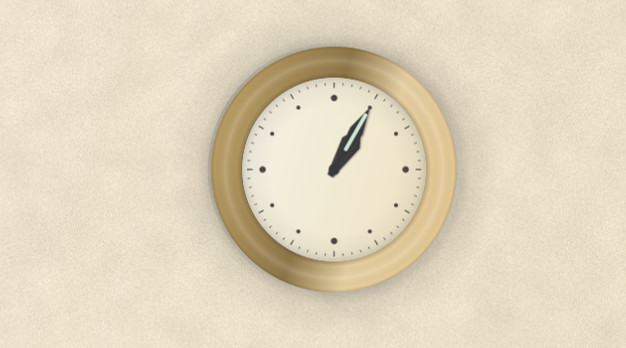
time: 1:05
